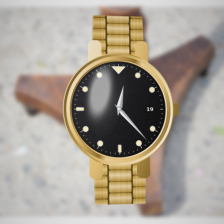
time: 12:23
